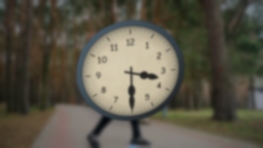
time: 3:30
